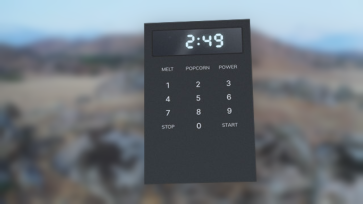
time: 2:49
